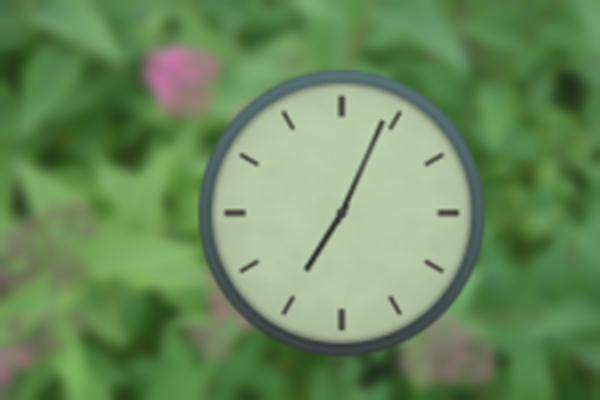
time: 7:04
